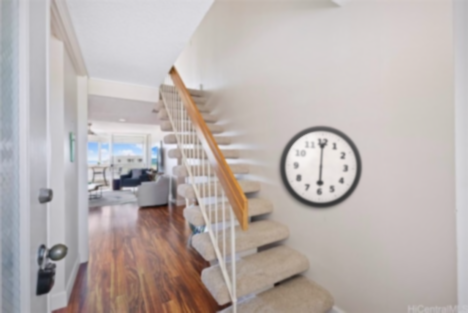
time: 6:00
